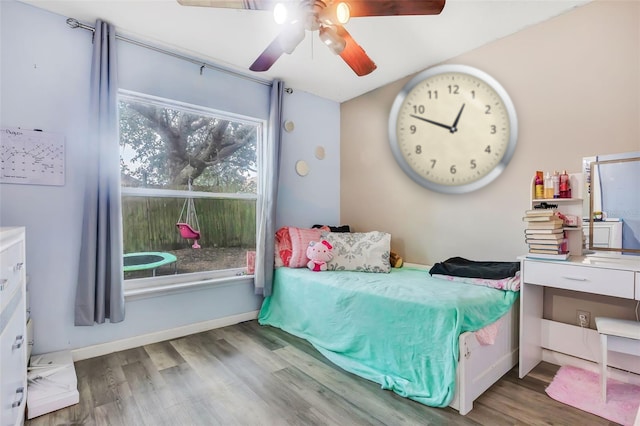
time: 12:48
